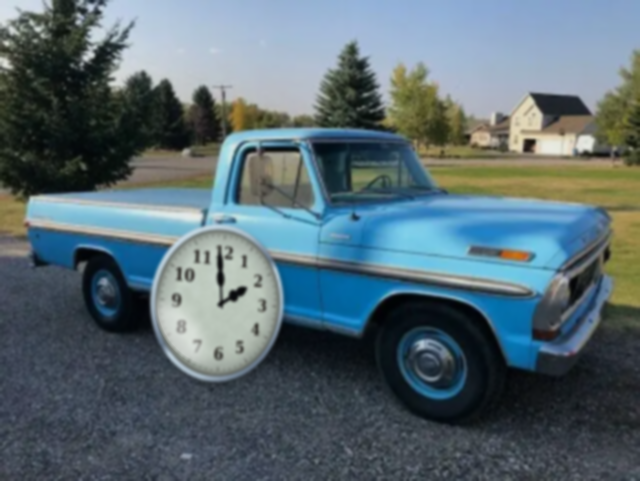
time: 1:59
